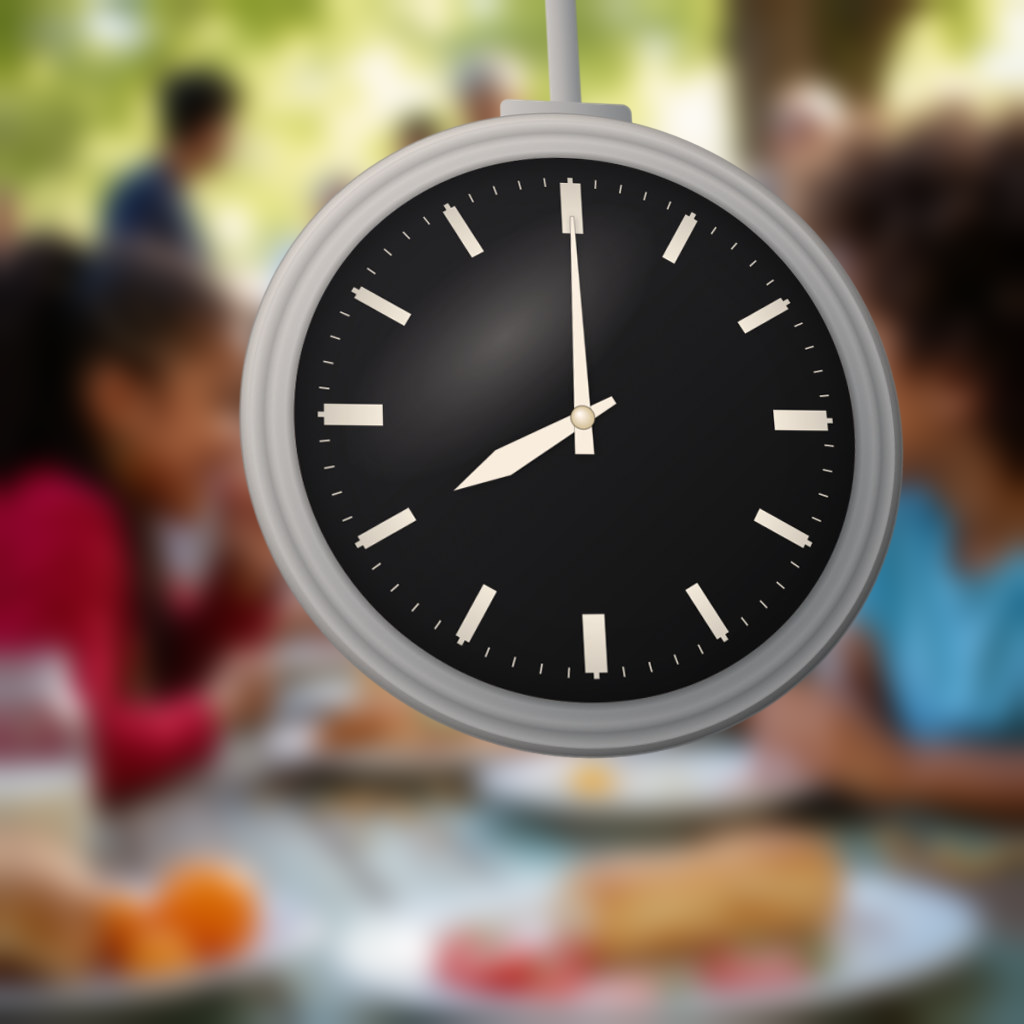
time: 8:00
